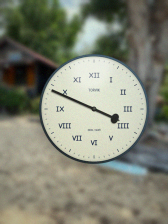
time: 3:49
